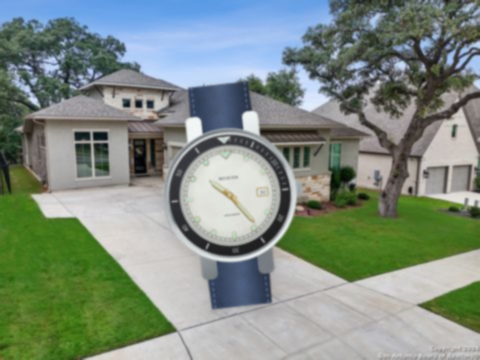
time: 10:24
